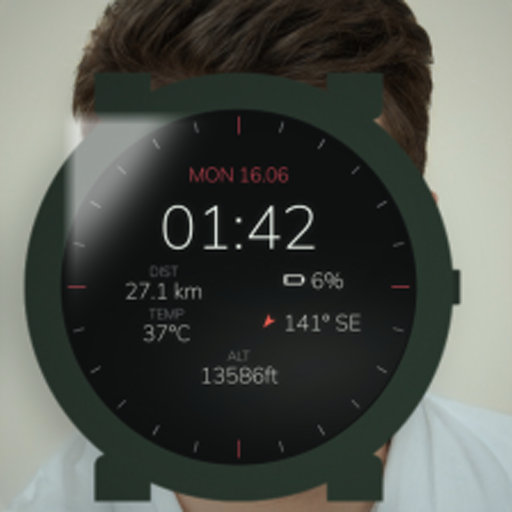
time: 1:42
